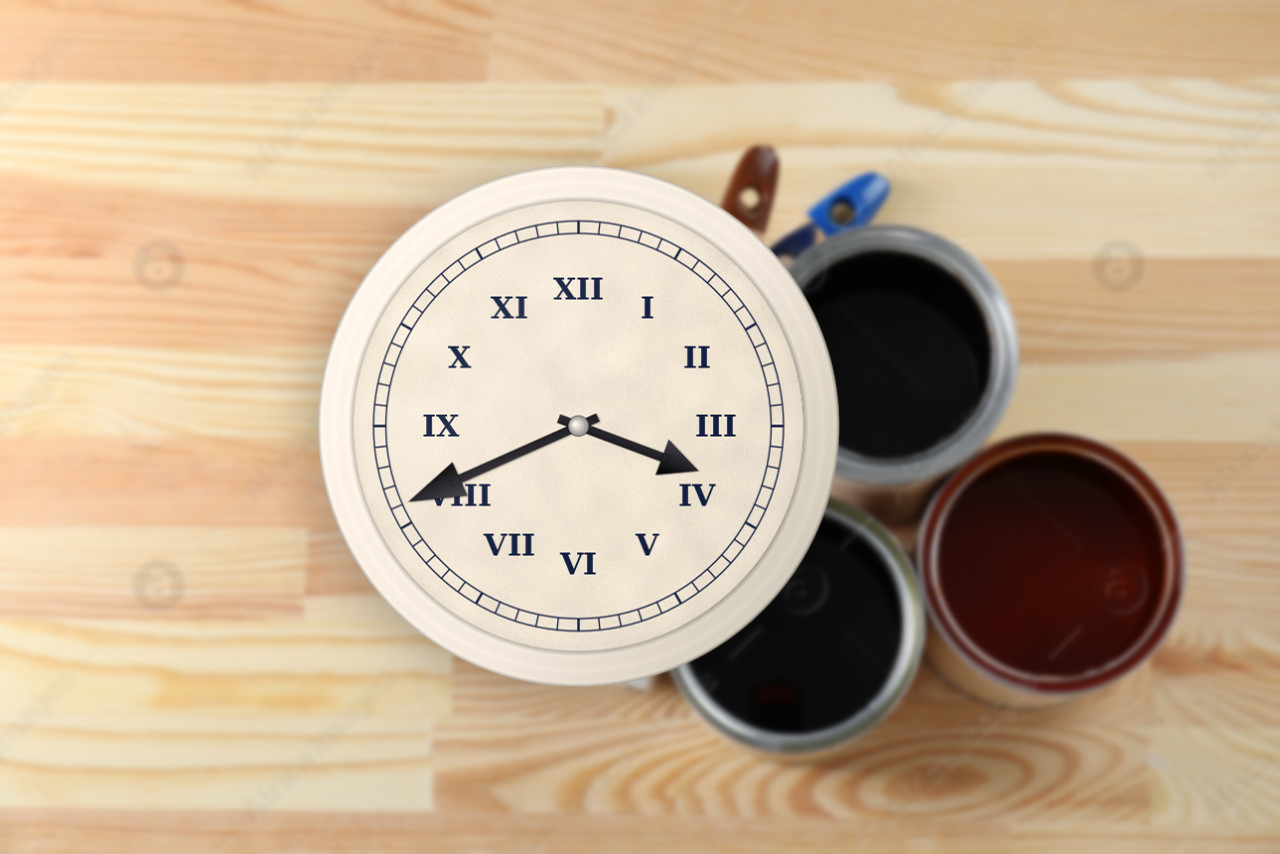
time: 3:41
